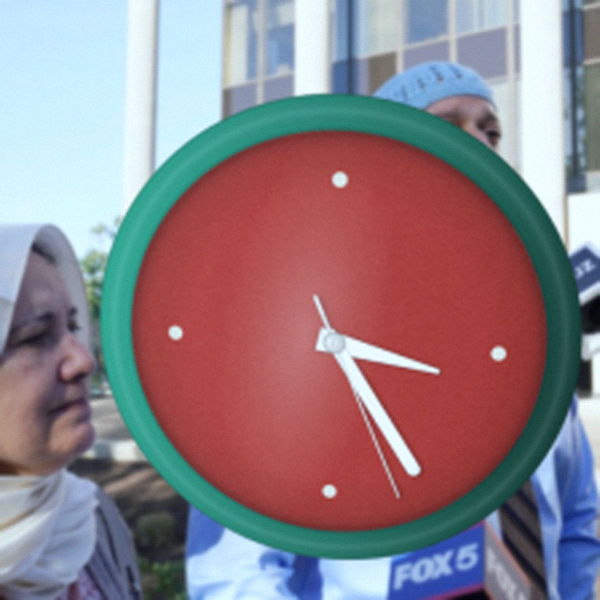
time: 3:24:26
